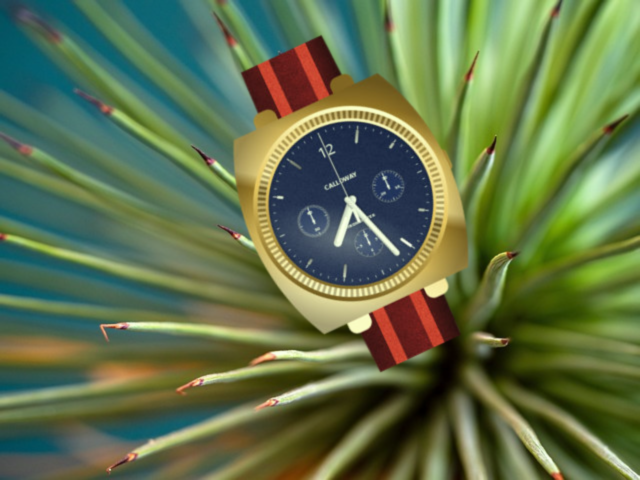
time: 7:27
